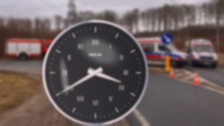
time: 3:40
